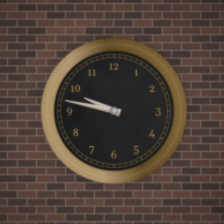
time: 9:47
